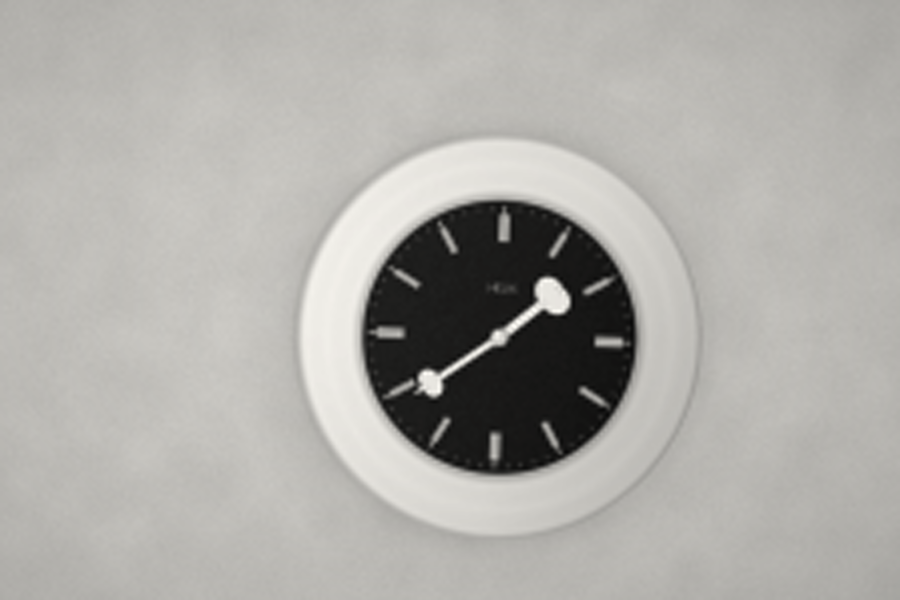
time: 1:39
